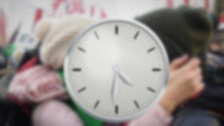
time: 4:31
